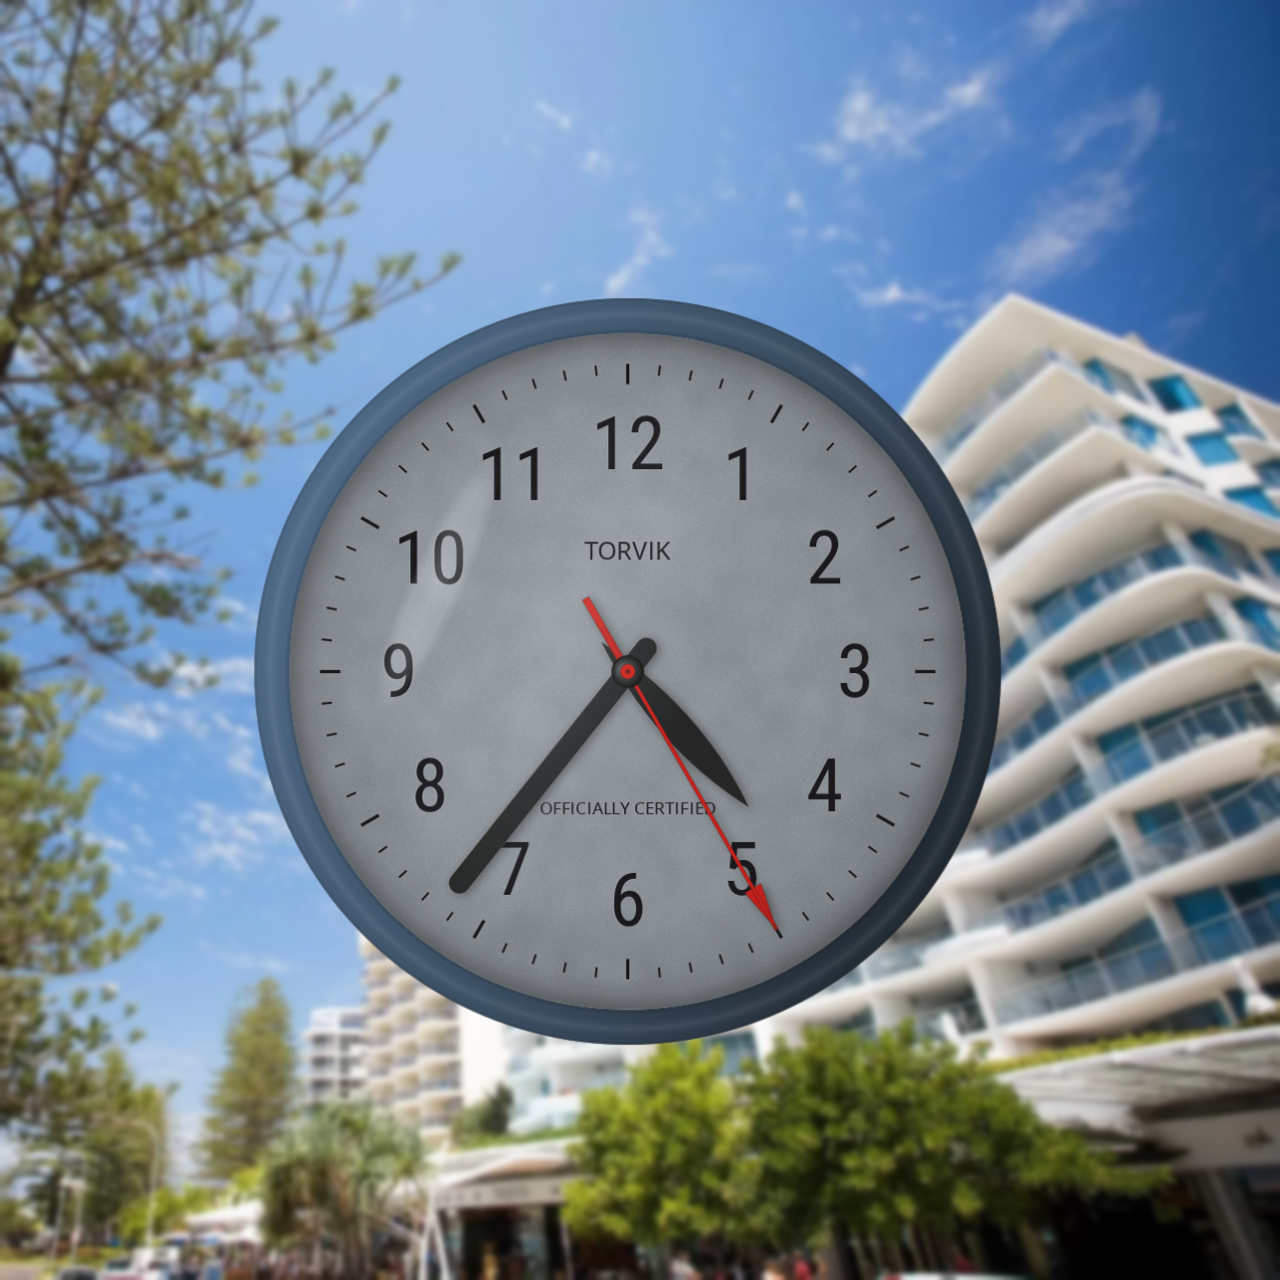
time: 4:36:25
